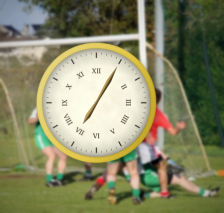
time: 7:05
